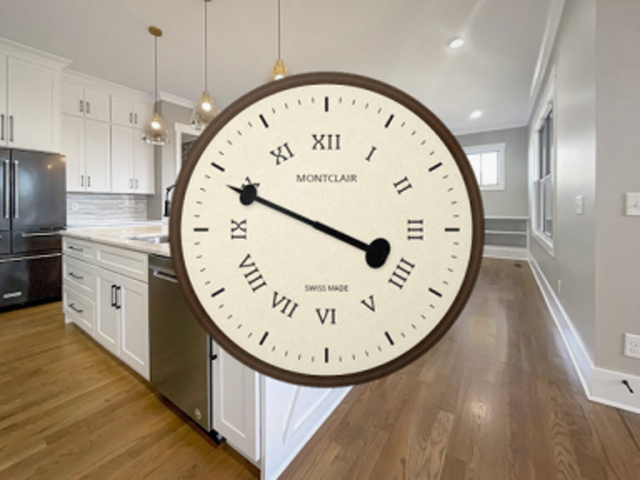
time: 3:49
